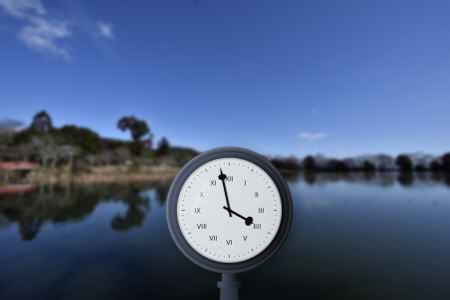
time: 3:58
